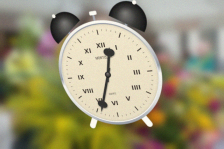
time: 12:34
